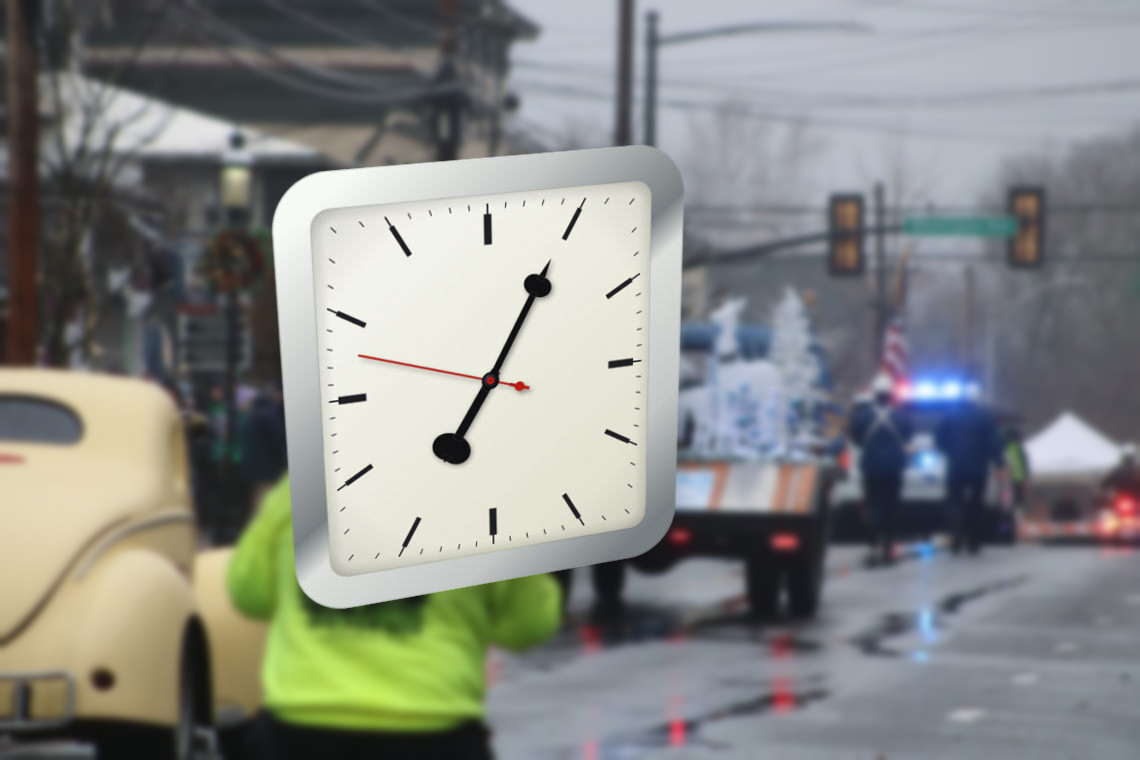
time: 7:04:48
